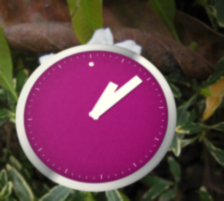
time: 1:09
